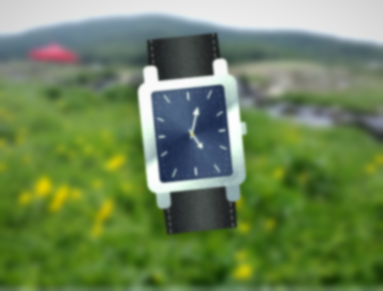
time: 5:03
